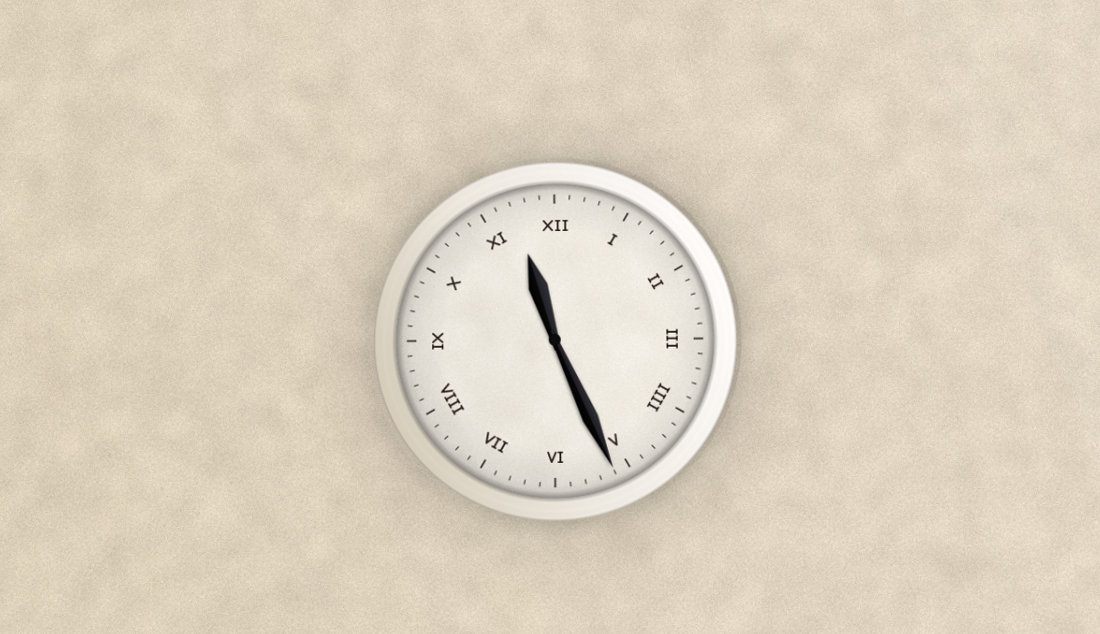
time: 11:26
